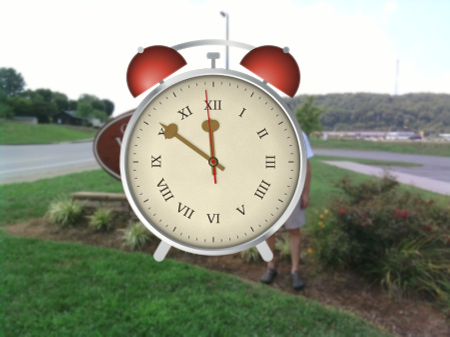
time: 11:50:59
